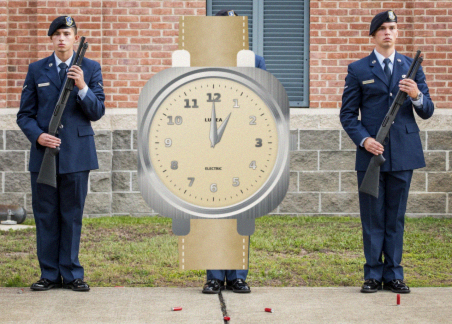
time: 1:00
